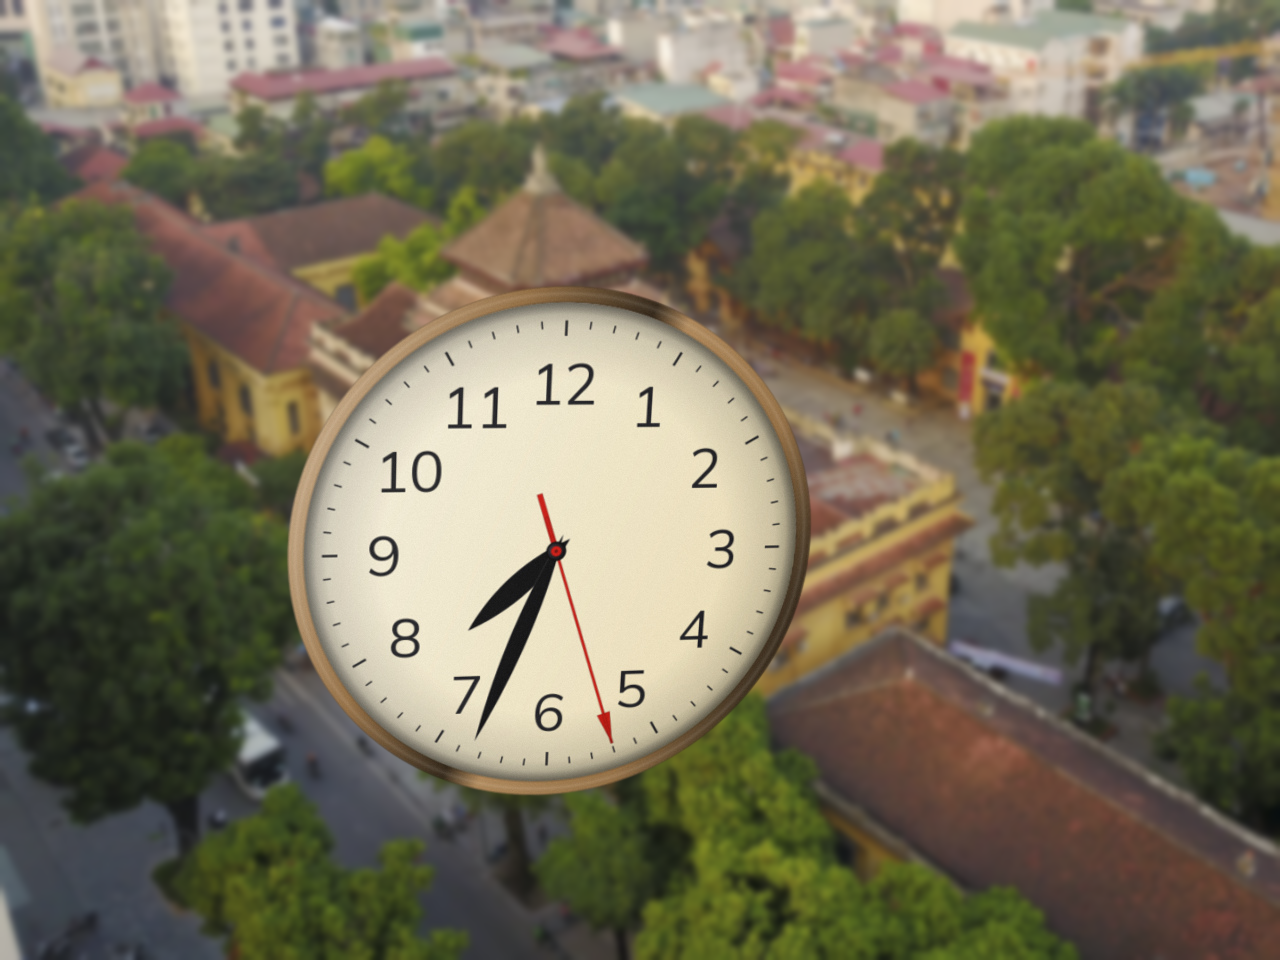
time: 7:33:27
